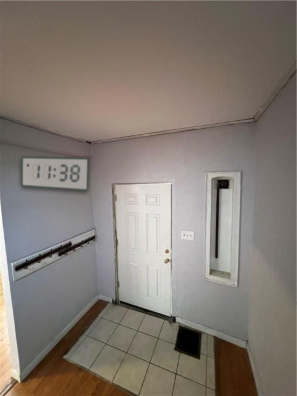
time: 11:38
